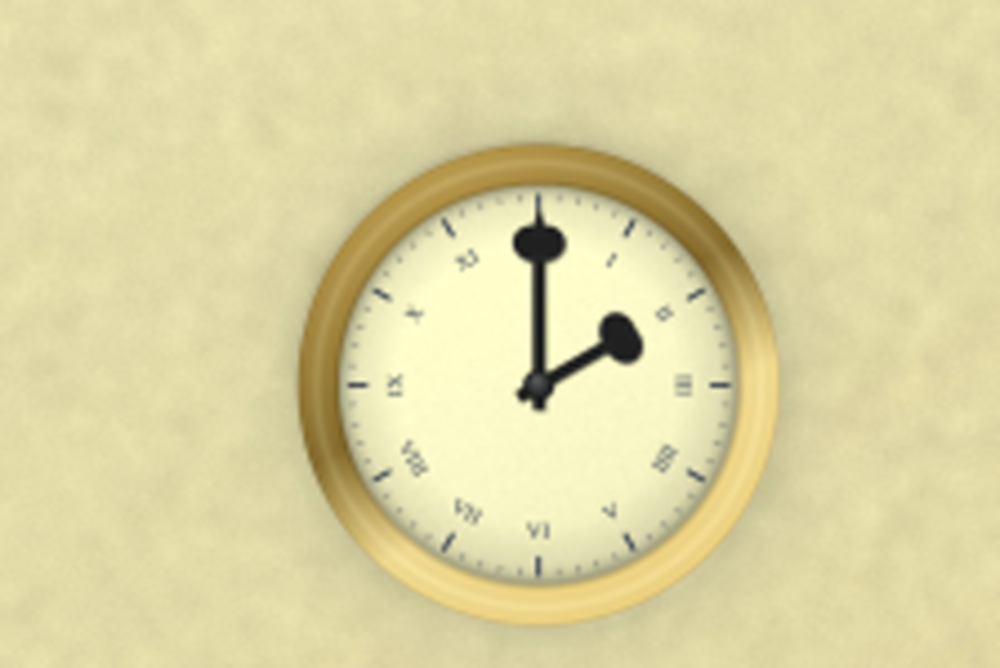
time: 2:00
